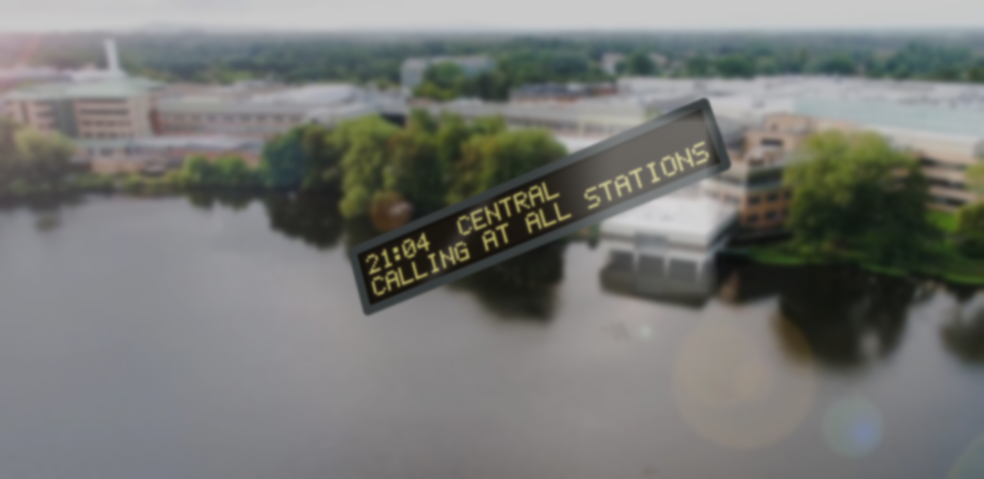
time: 21:04
